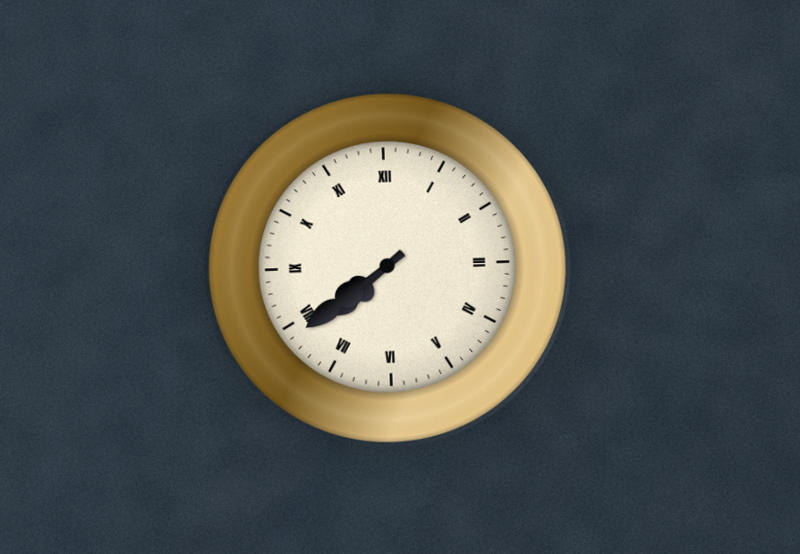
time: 7:39
